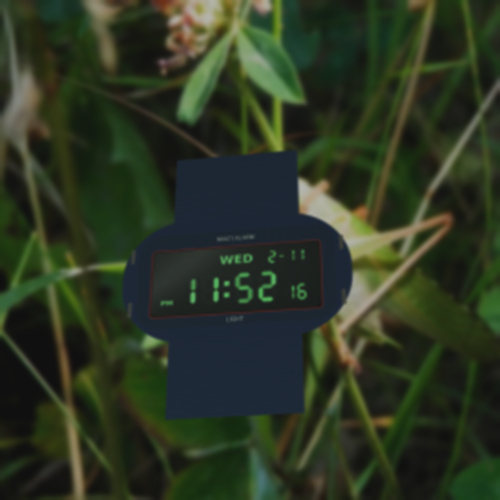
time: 11:52:16
